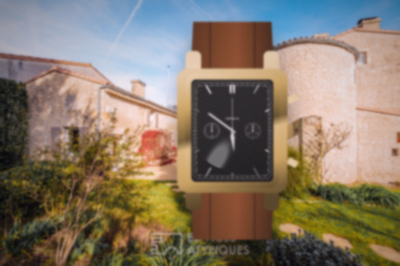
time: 5:51
